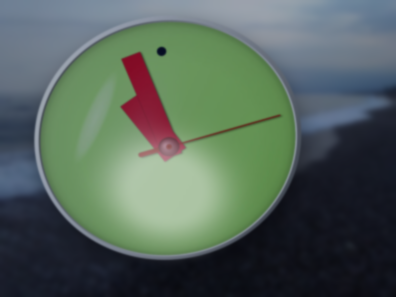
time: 10:57:13
